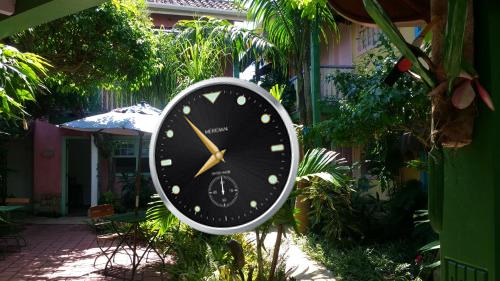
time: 7:54
